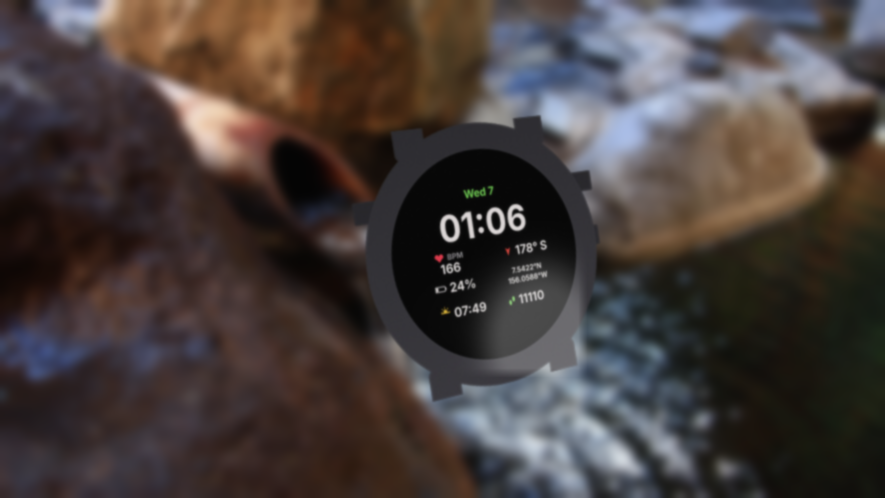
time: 1:06
